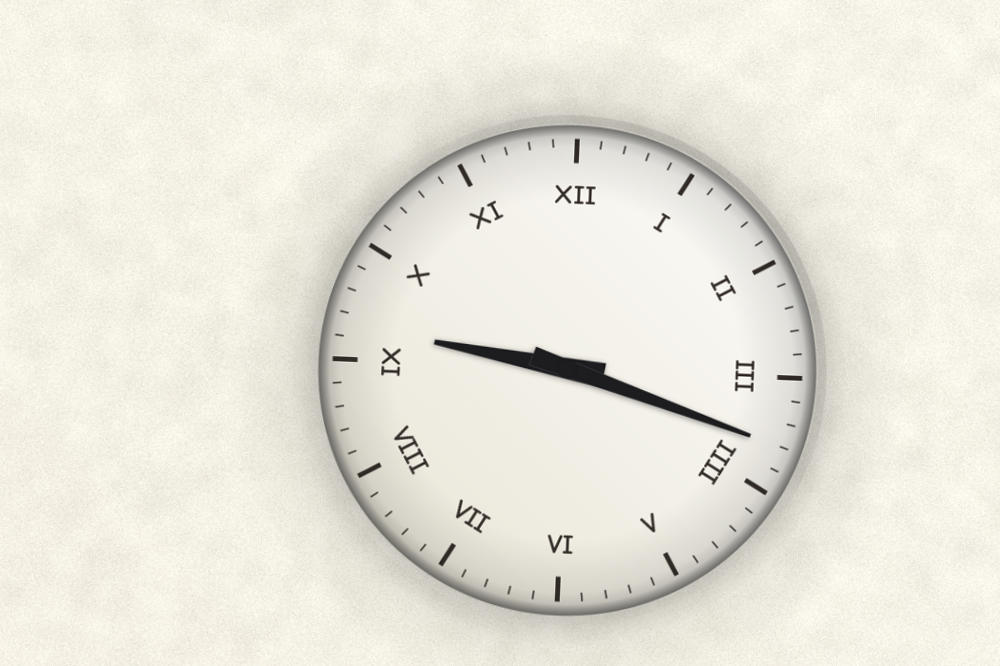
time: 9:18
